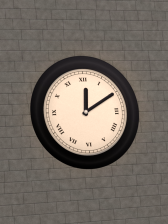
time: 12:10
